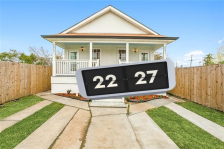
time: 22:27
